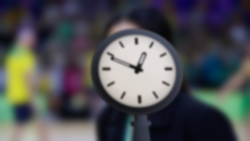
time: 12:49
